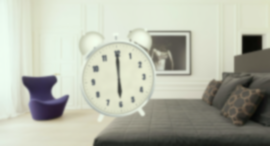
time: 6:00
